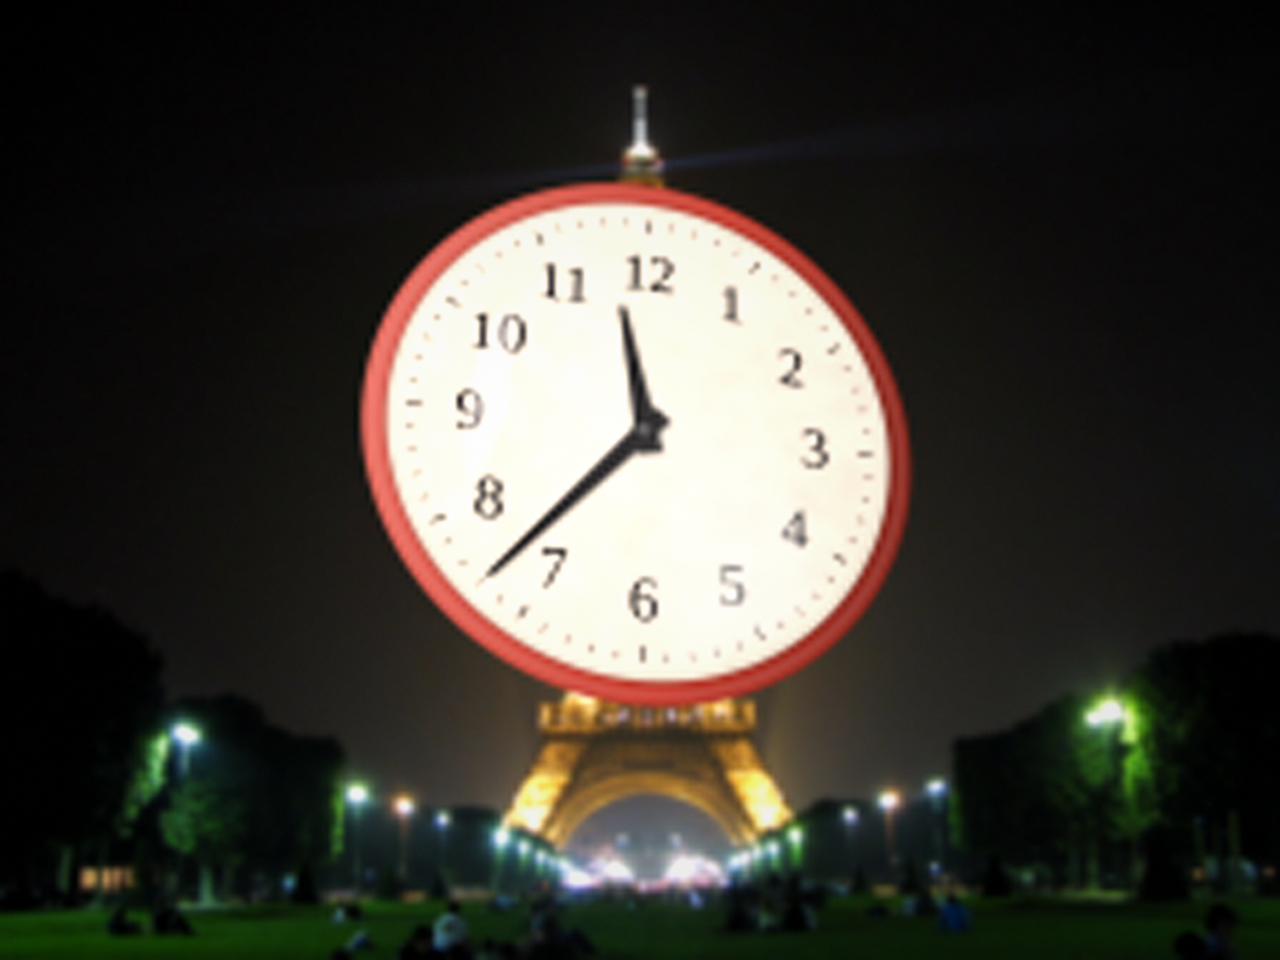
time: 11:37
